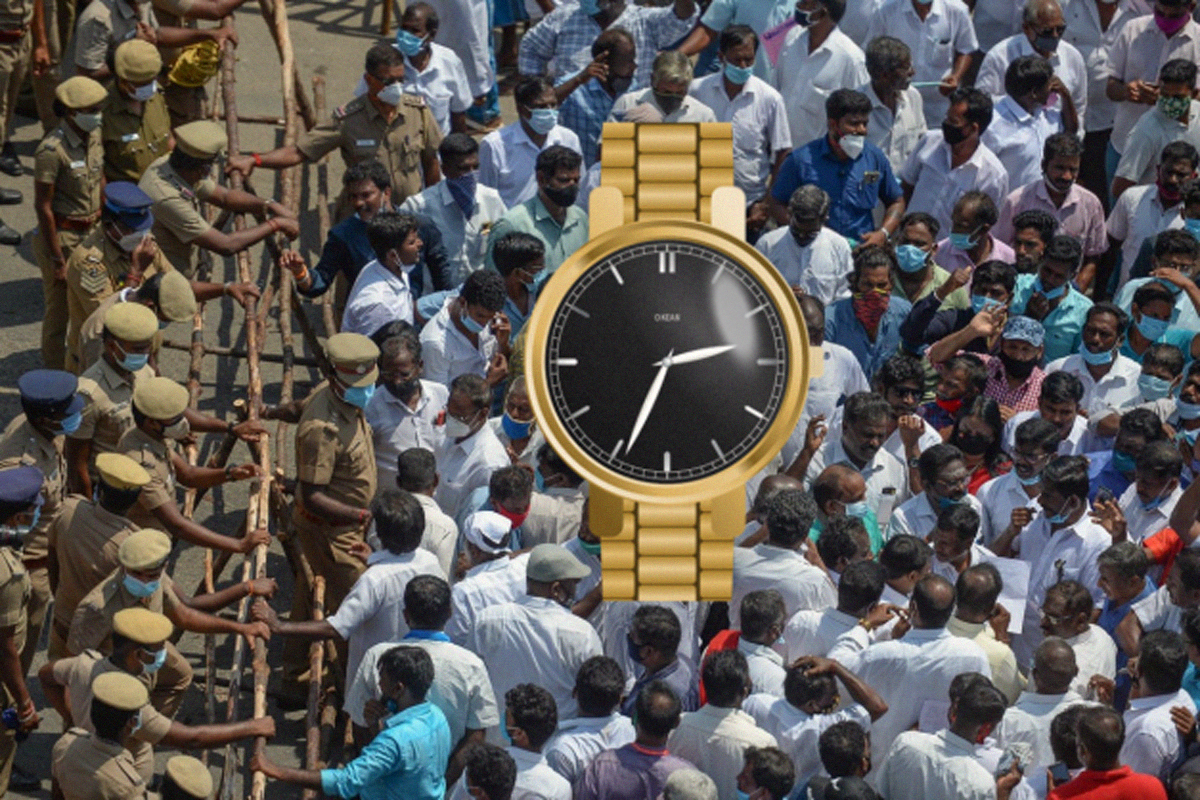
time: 2:34
